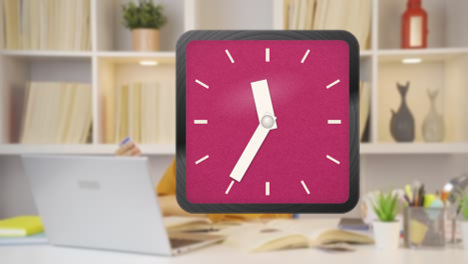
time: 11:35
